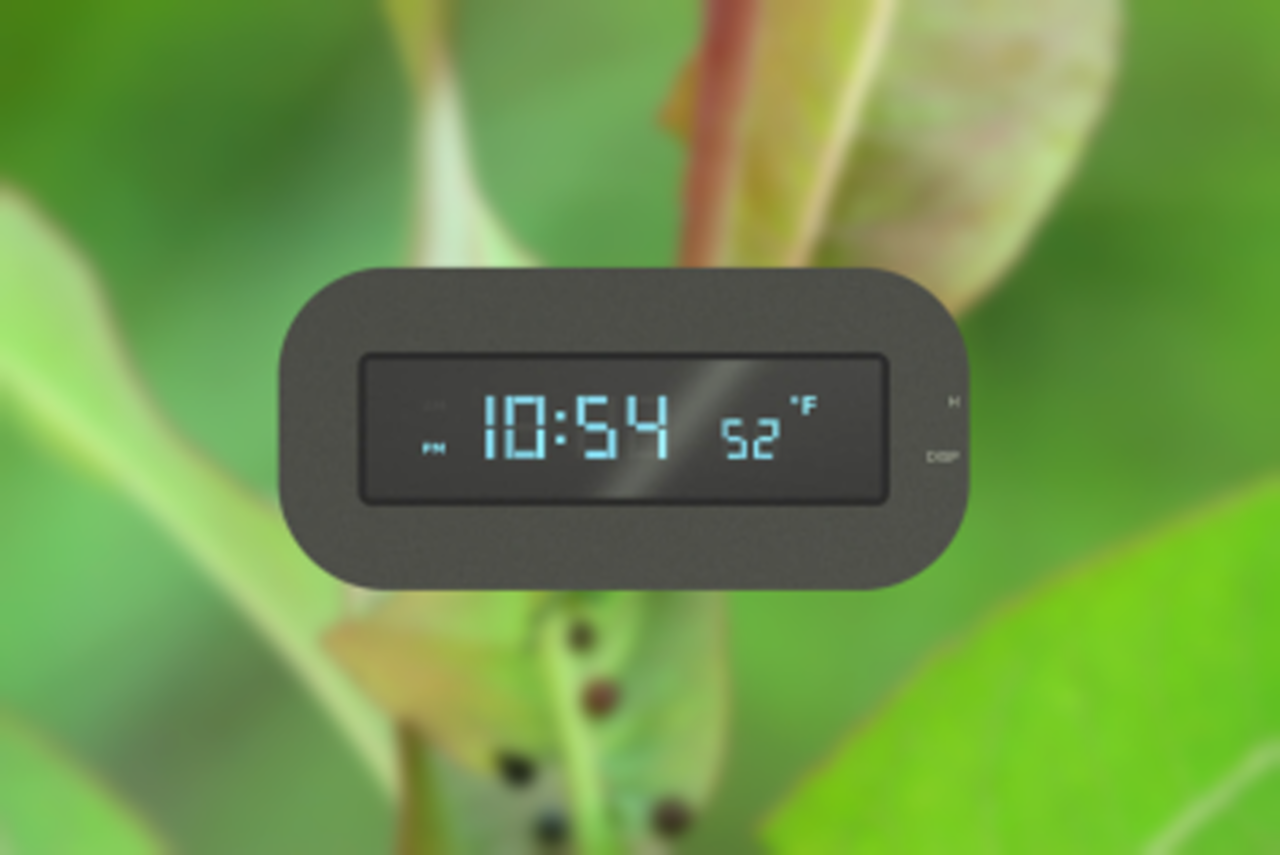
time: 10:54
